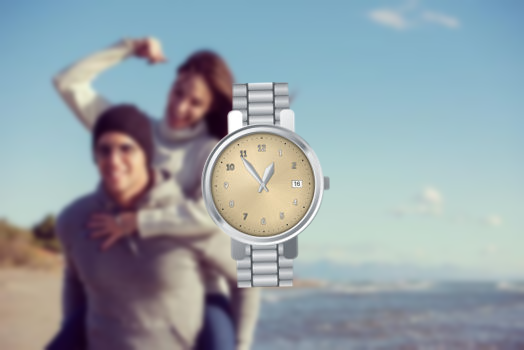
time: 12:54
